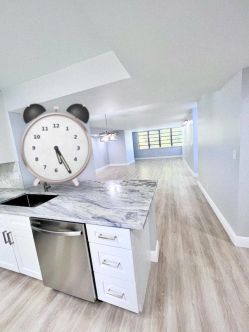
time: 5:25
